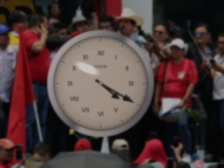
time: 4:20
